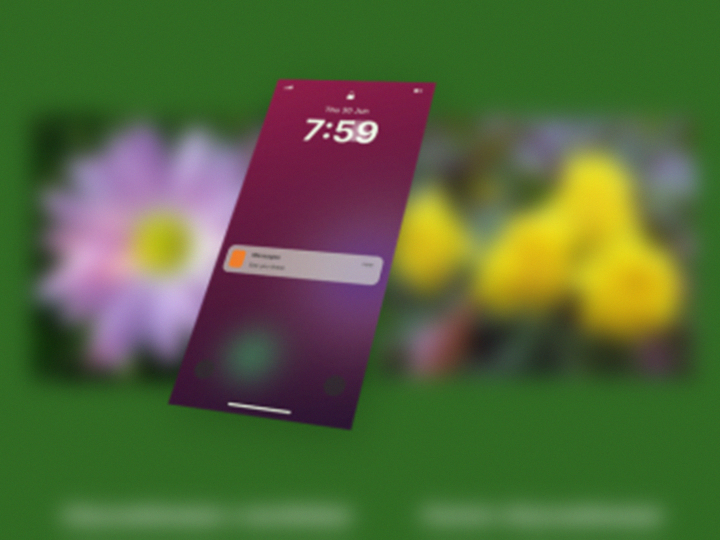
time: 7:59
